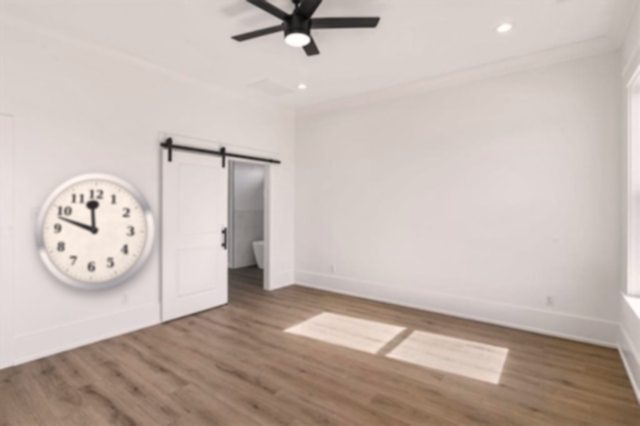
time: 11:48
